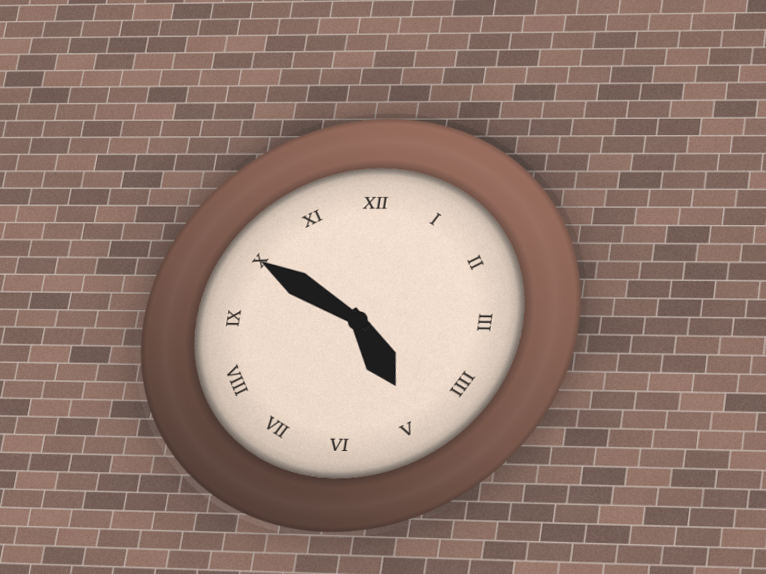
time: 4:50
